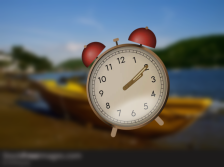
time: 2:10
